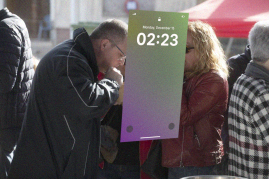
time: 2:23
